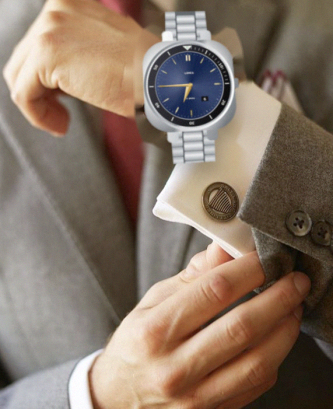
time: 6:45
